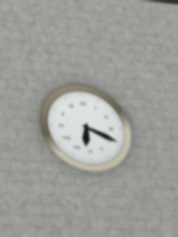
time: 6:19
